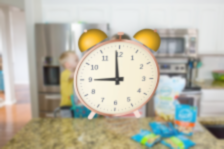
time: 8:59
